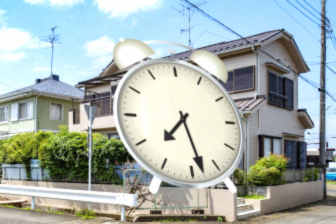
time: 7:28
